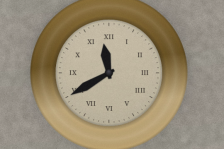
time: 11:40
